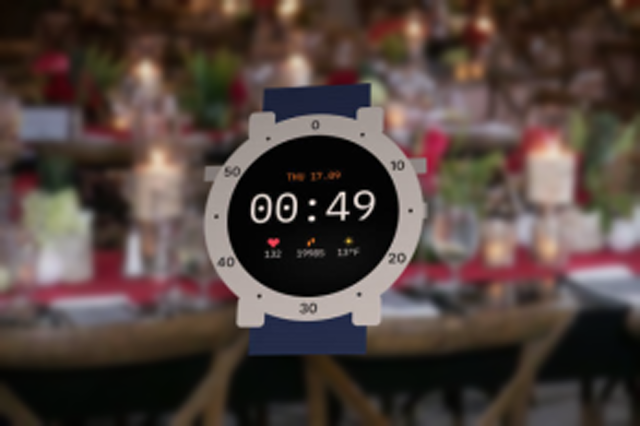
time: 0:49
